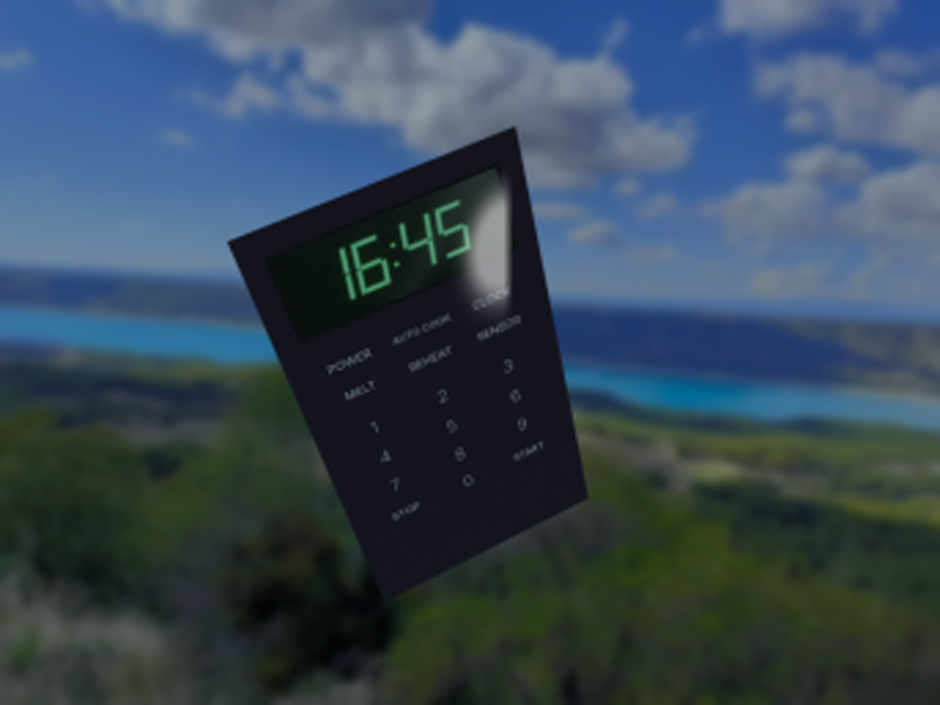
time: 16:45
